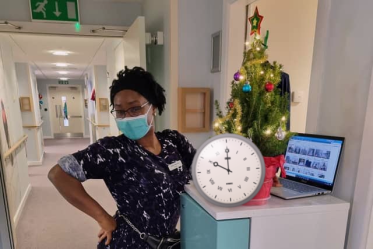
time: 10:00
